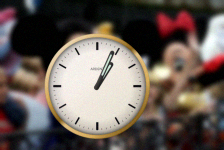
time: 1:04
